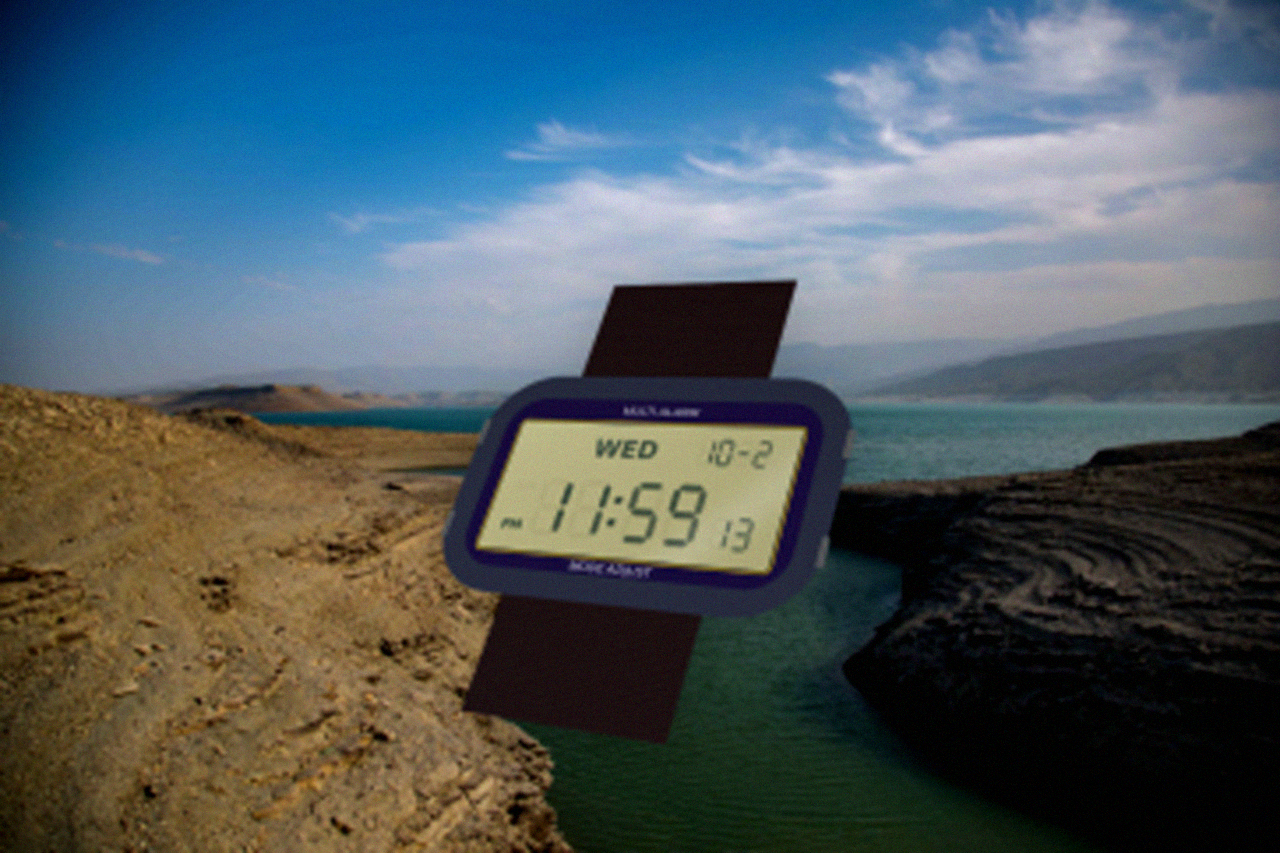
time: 11:59:13
